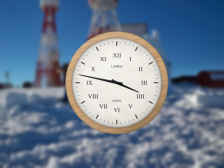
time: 3:47
